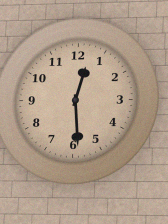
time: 12:29
